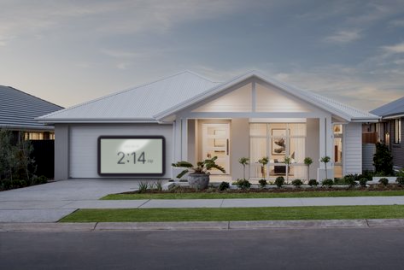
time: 2:14
